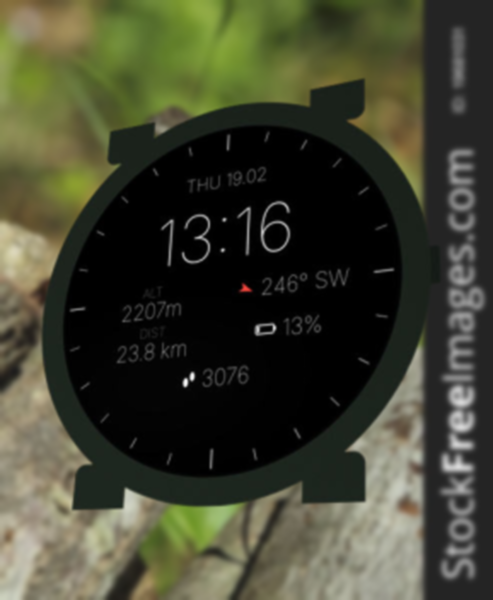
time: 13:16
